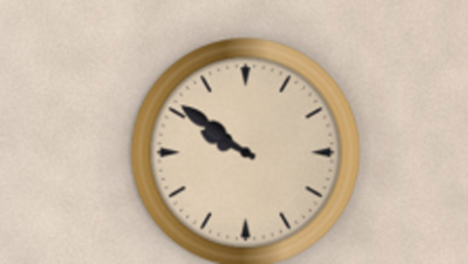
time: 9:51
